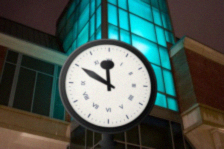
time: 11:50
